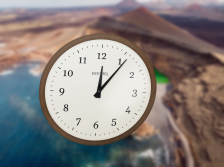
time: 12:06
